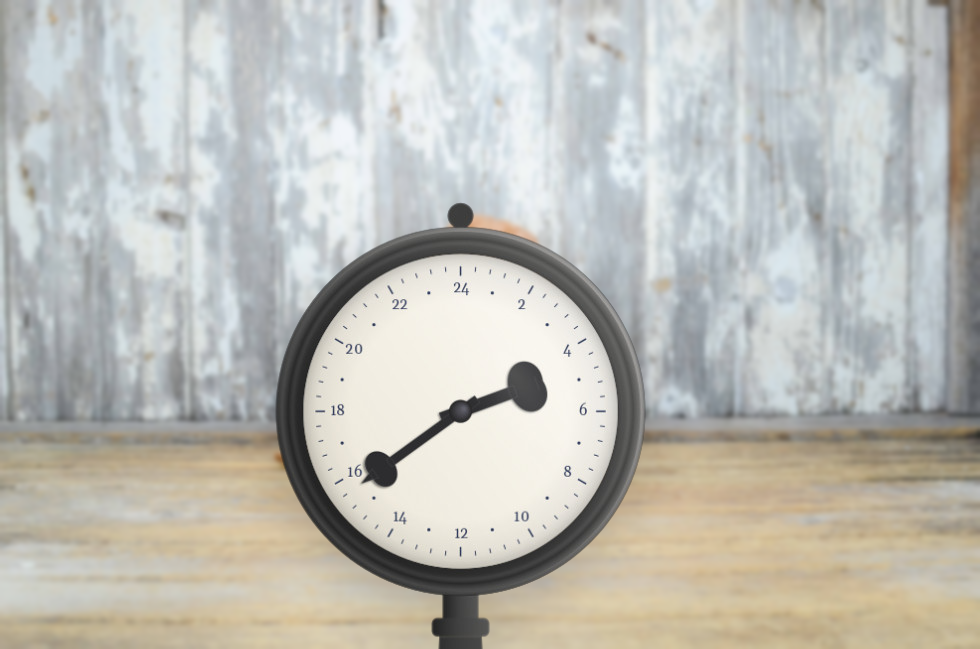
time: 4:39
